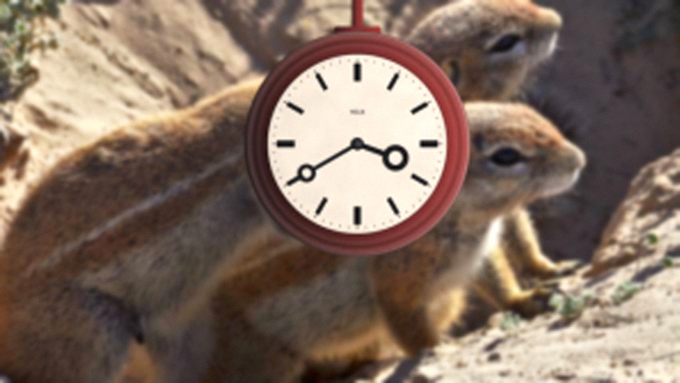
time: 3:40
